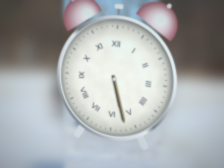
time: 5:27
